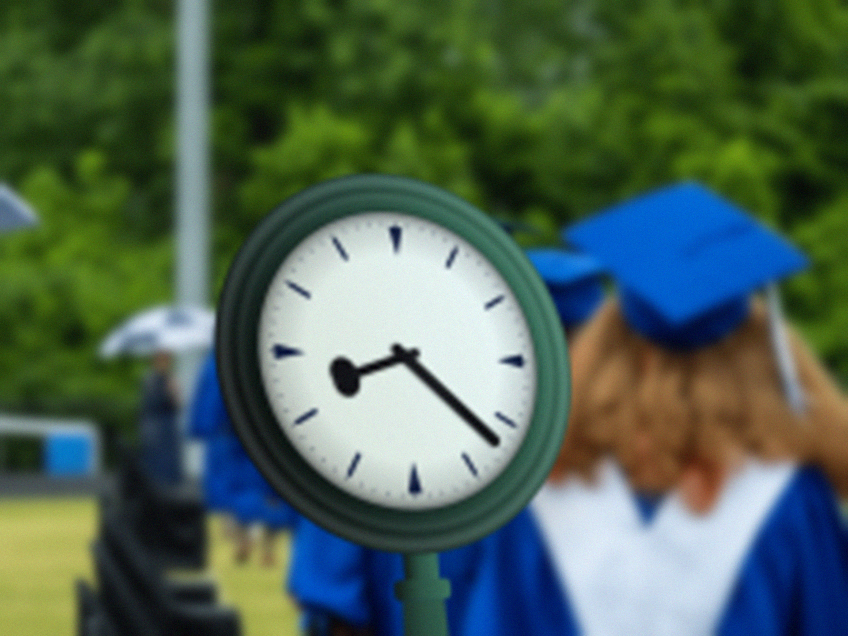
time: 8:22
